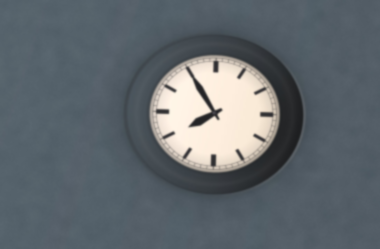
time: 7:55
